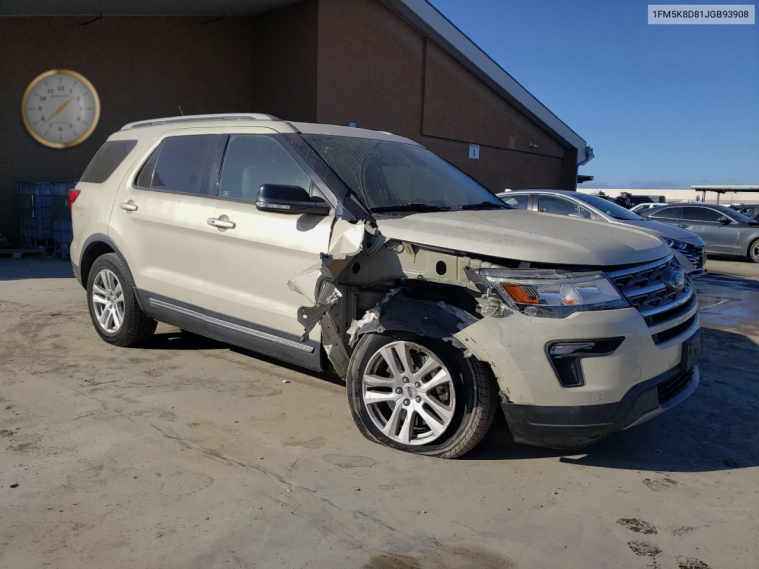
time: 1:38
